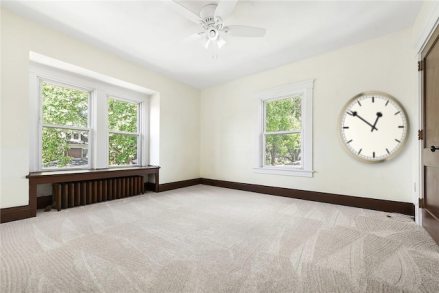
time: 12:51
